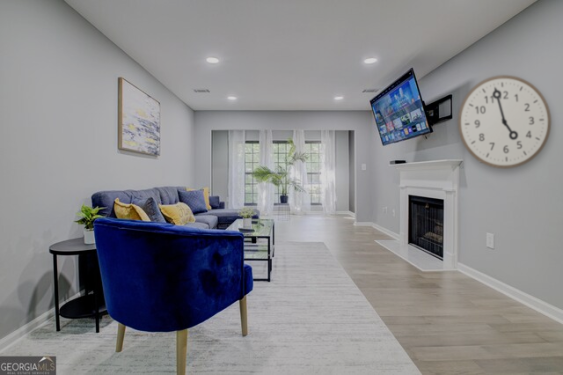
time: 4:58
